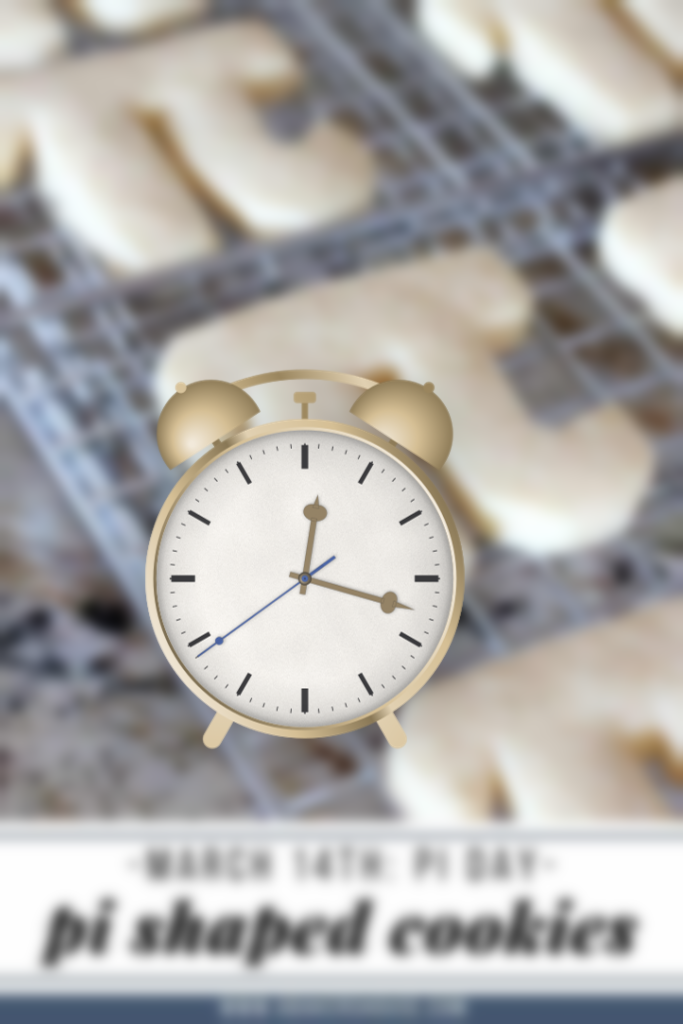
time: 12:17:39
